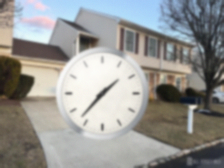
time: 1:37
